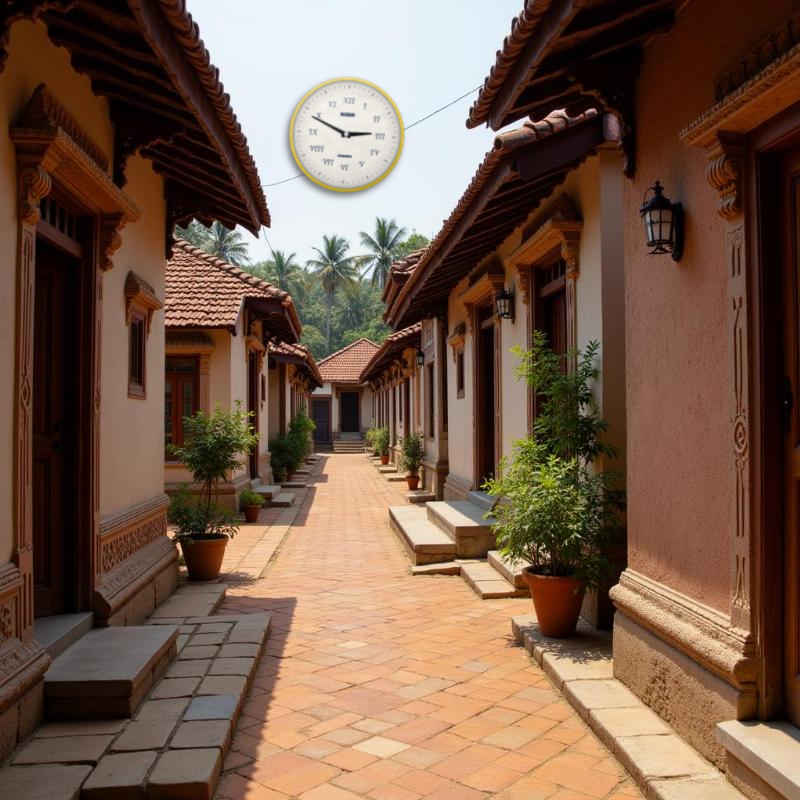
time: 2:49
